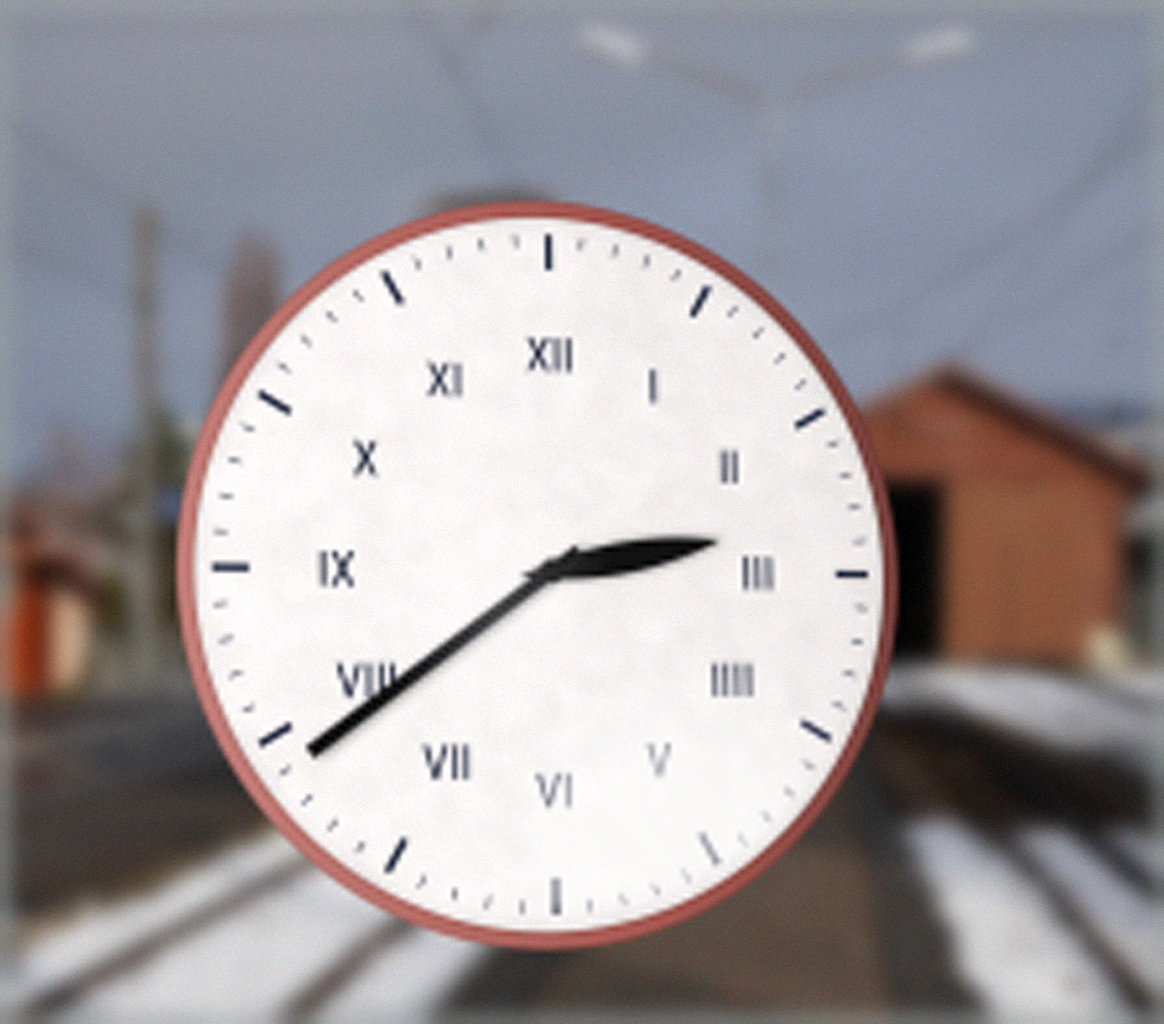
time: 2:39
